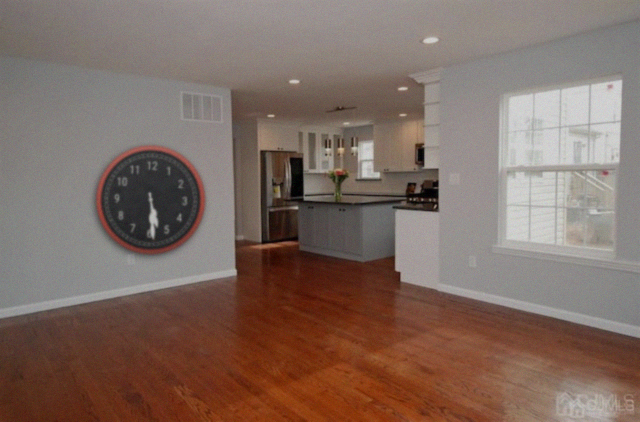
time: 5:29
